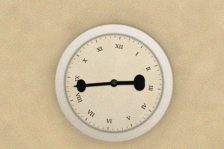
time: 2:43
